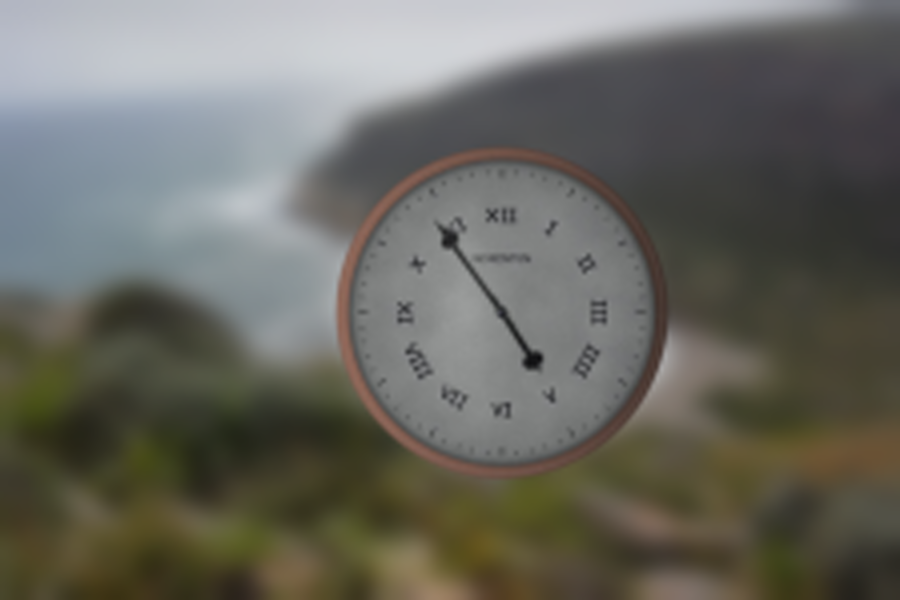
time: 4:54
